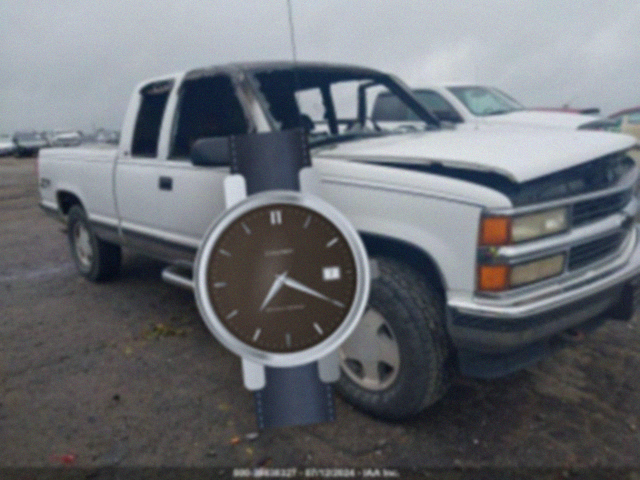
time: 7:20
